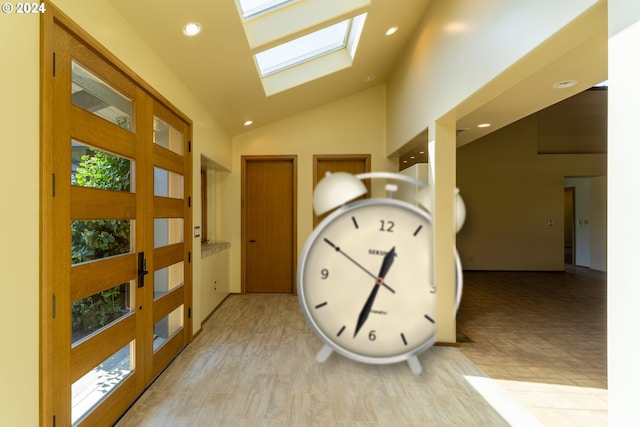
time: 12:32:50
